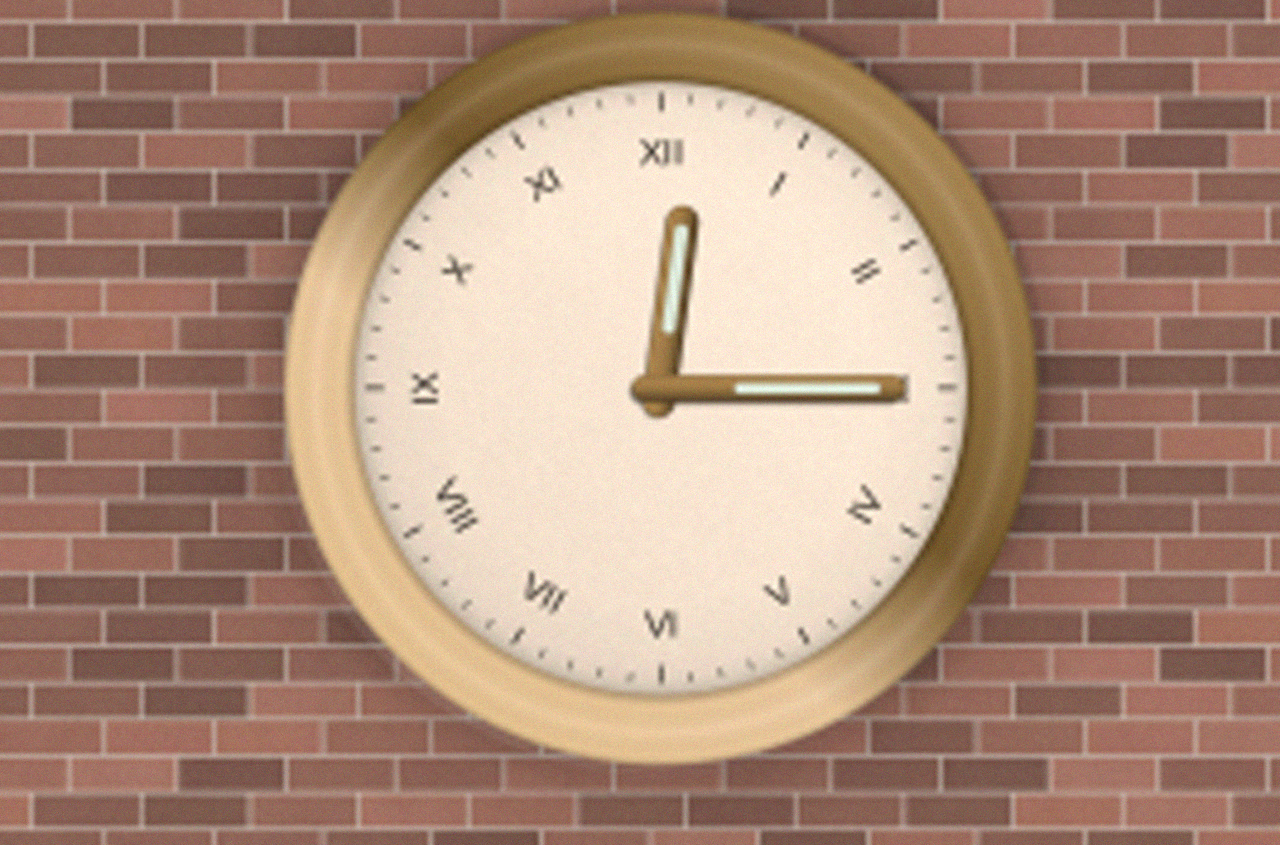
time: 12:15
